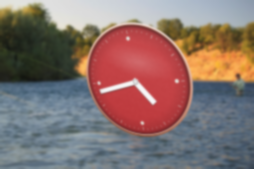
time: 4:43
